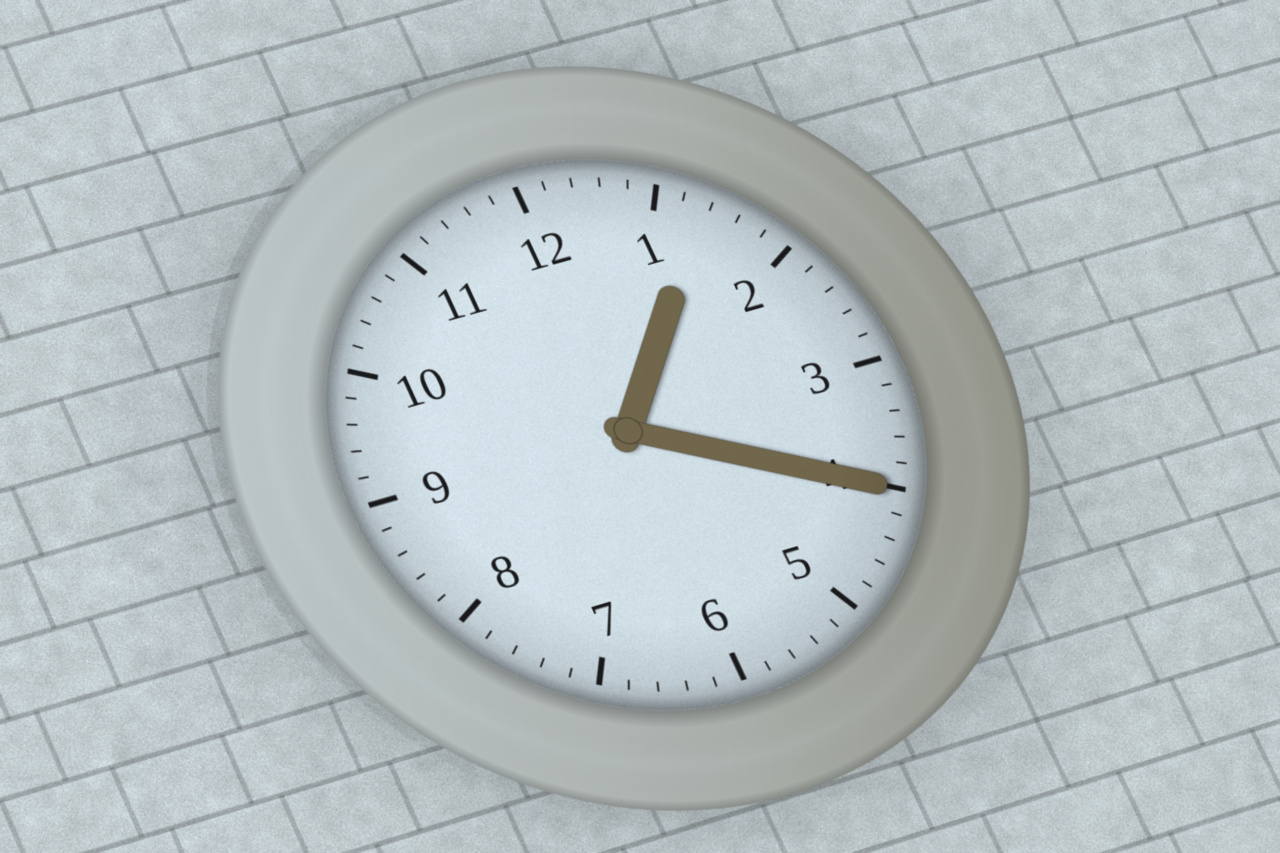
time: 1:20
